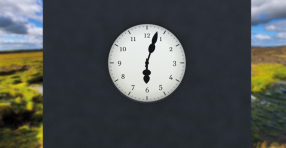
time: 6:03
